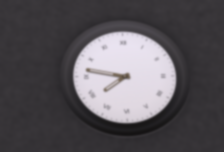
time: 7:47
